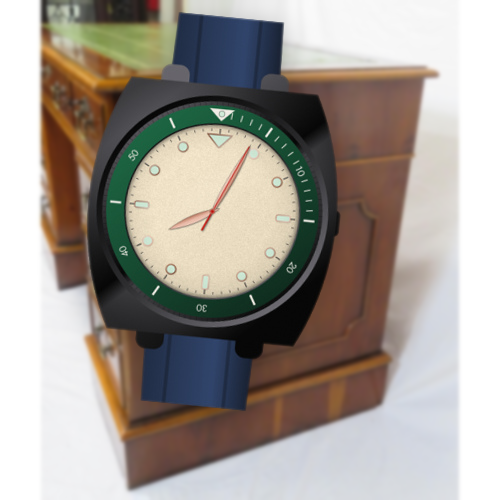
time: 8:04:04
